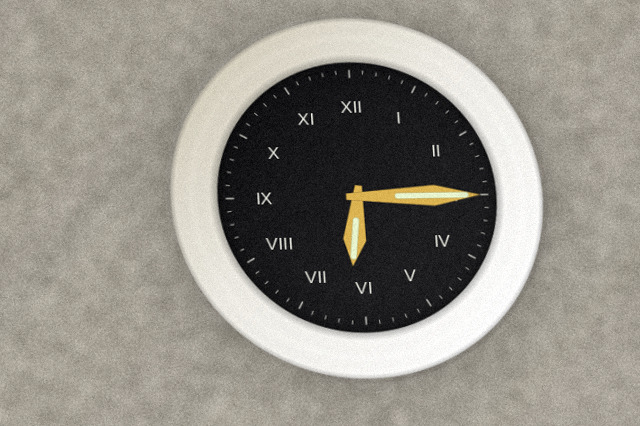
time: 6:15
